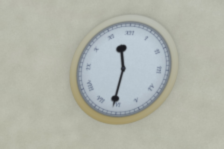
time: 11:31
